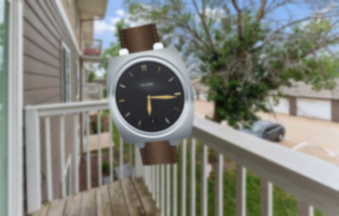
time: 6:16
